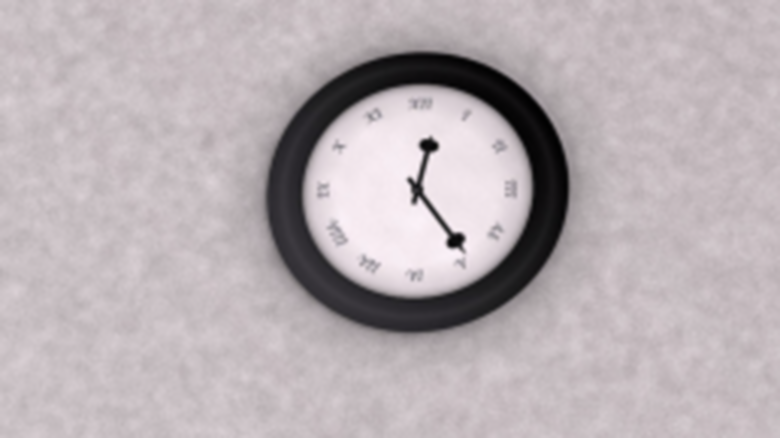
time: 12:24
